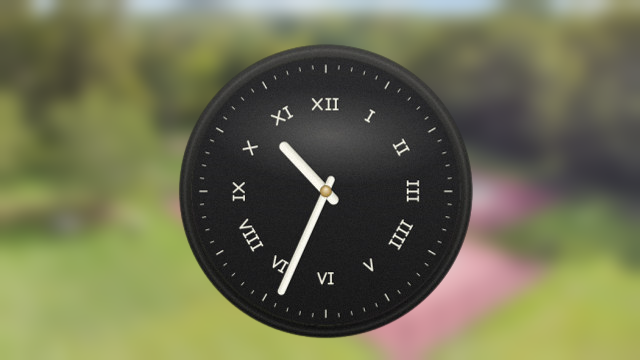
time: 10:34
